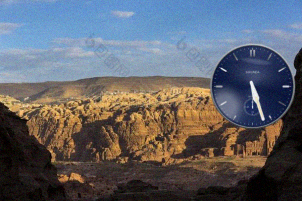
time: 5:27
